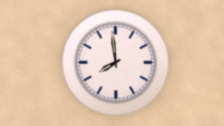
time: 7:59
